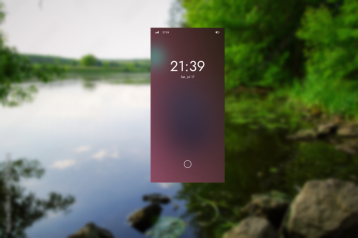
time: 21:39
